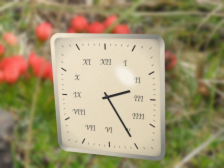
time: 2:25
